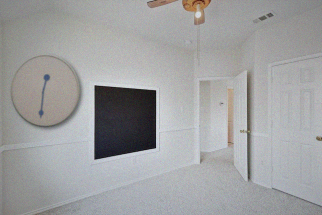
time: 12:31
